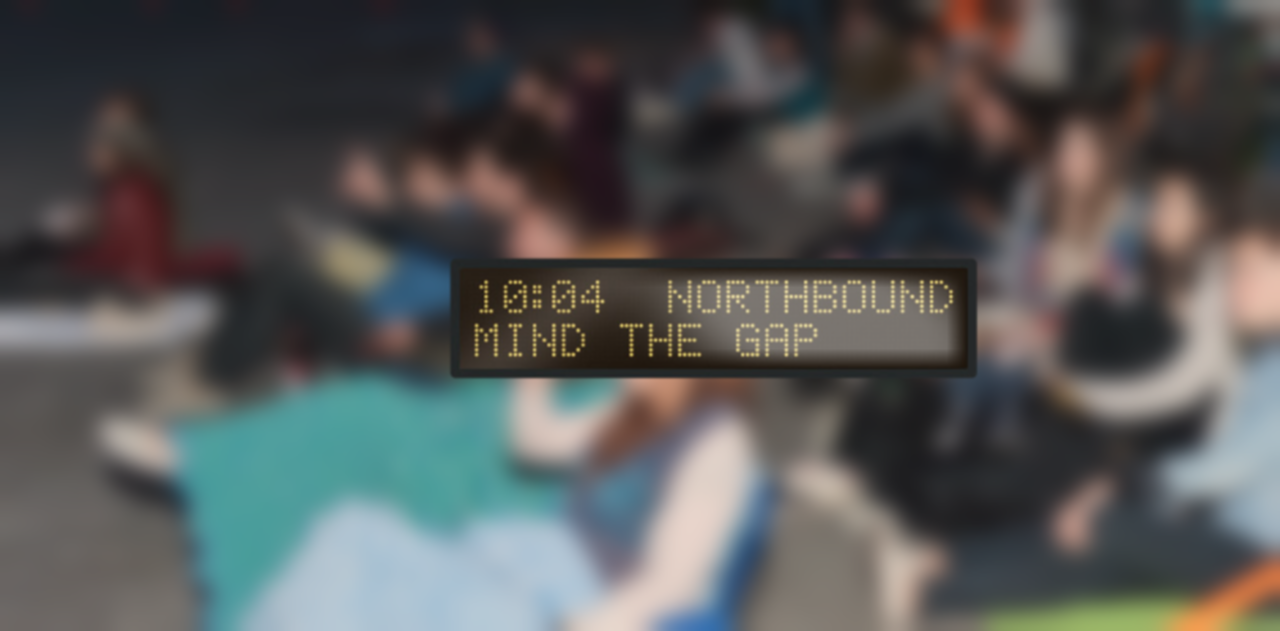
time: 10:04
